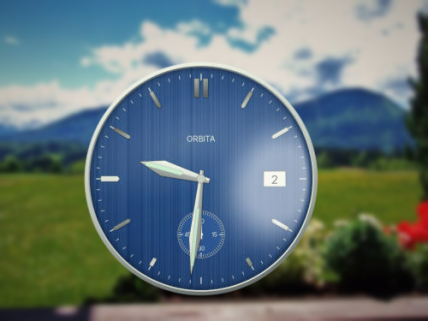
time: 9:31
